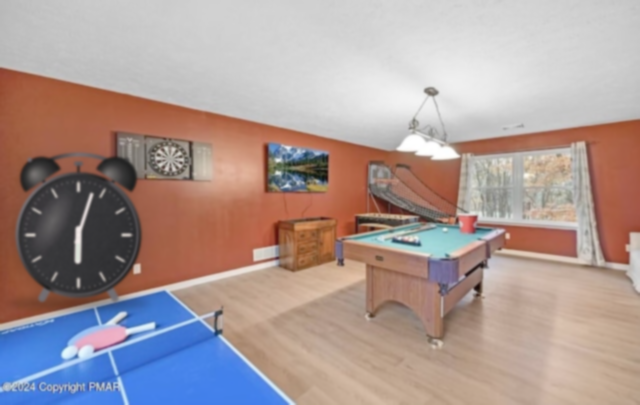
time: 6:03
